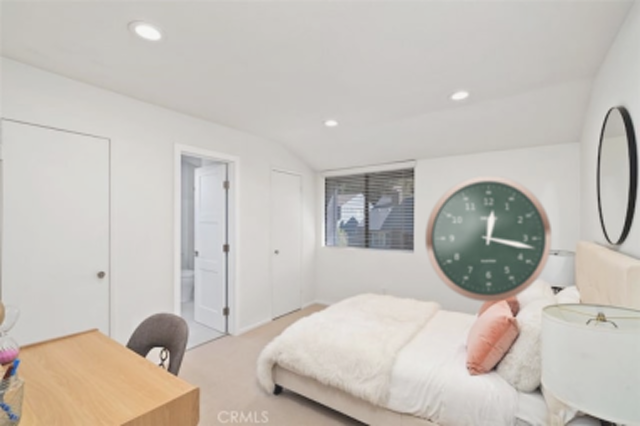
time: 12:17
